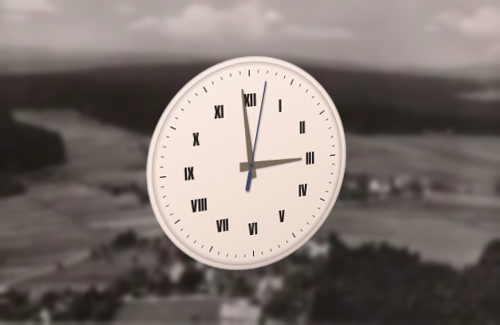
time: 2:59:02
